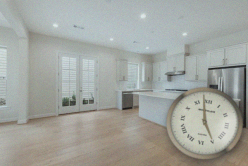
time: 4:58
